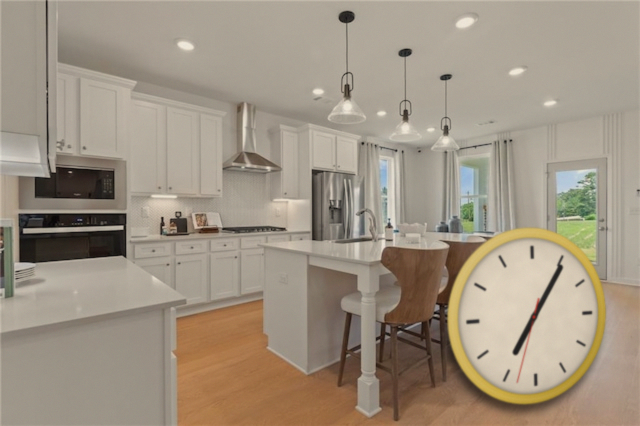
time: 7:05:33
